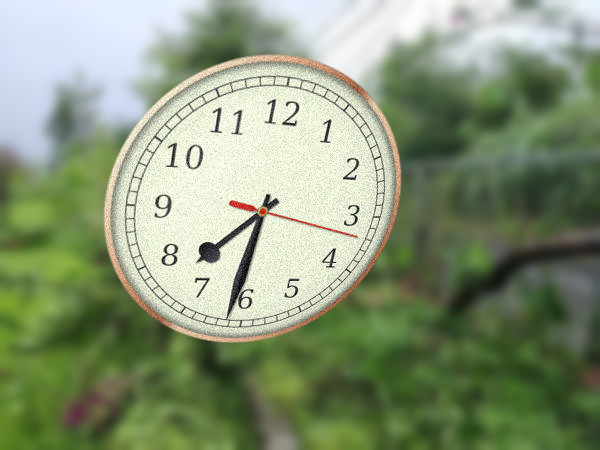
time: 7:31:17
